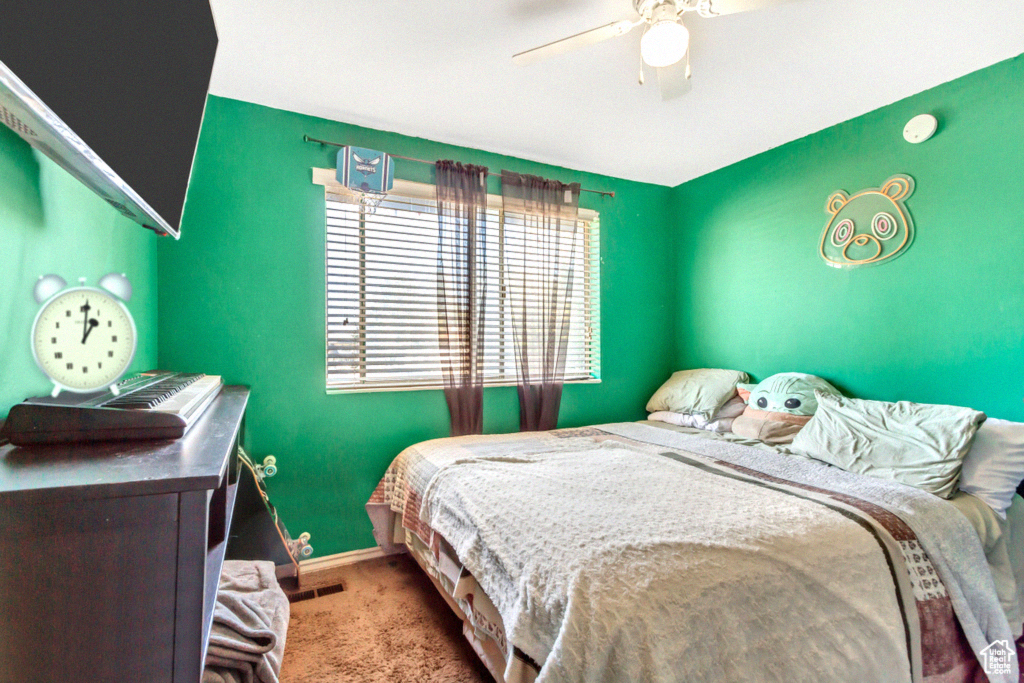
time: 1:01
